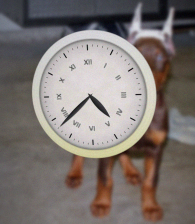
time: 4:38
